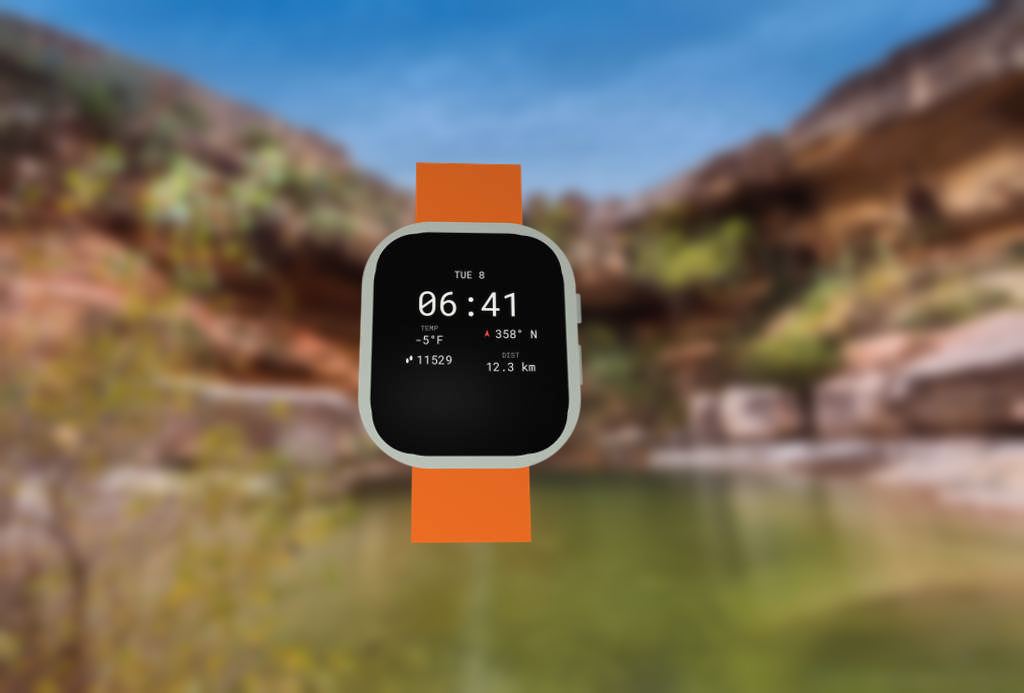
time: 6:41
